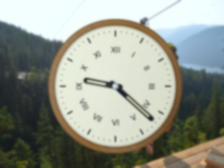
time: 9:22
